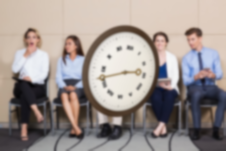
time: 2:42
